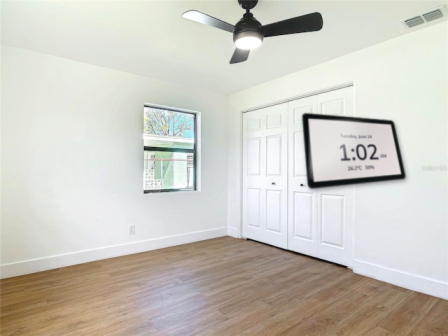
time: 1:02
